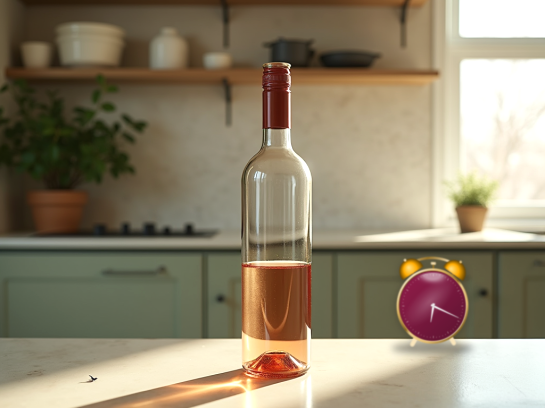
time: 6:19
